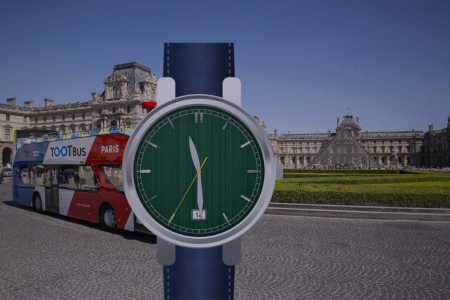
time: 11:29:35
